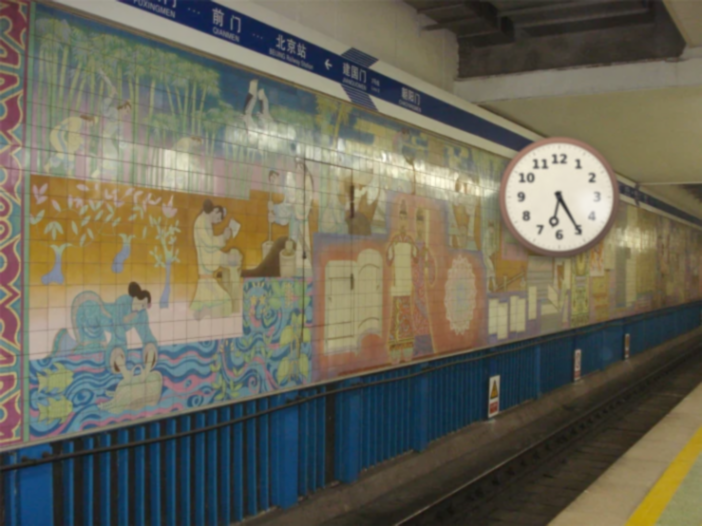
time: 6:25
